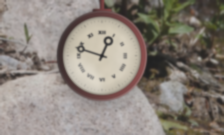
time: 12:48
